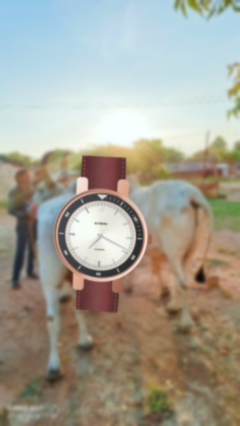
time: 7:19
